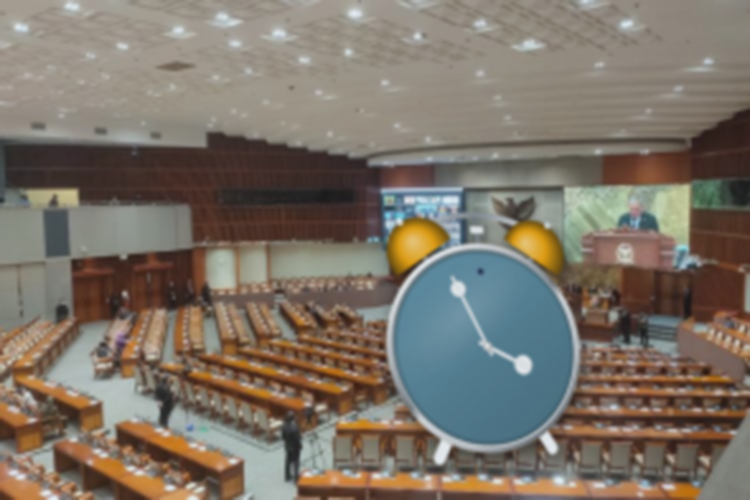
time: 3:56
